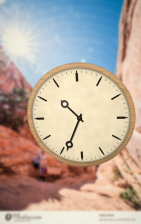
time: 10:34
